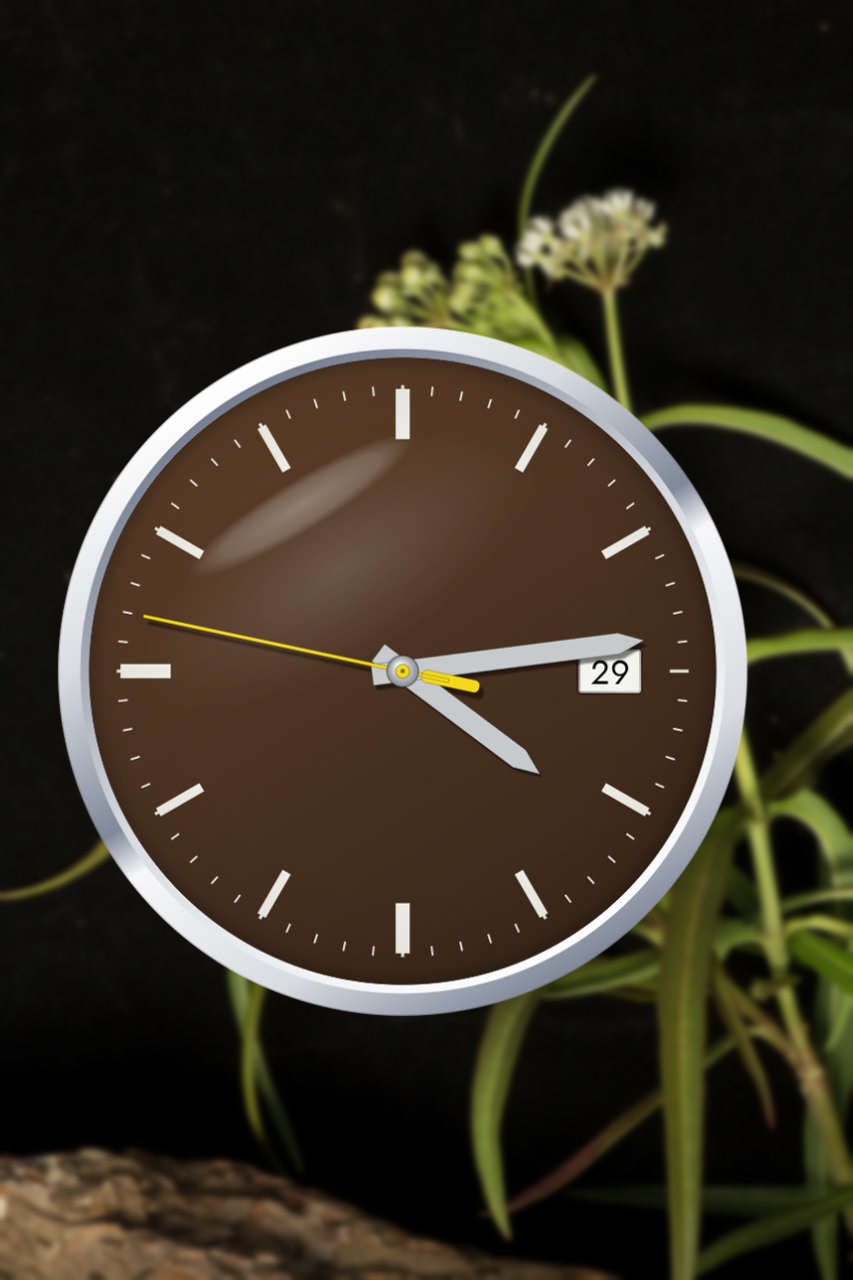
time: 4:13:47
